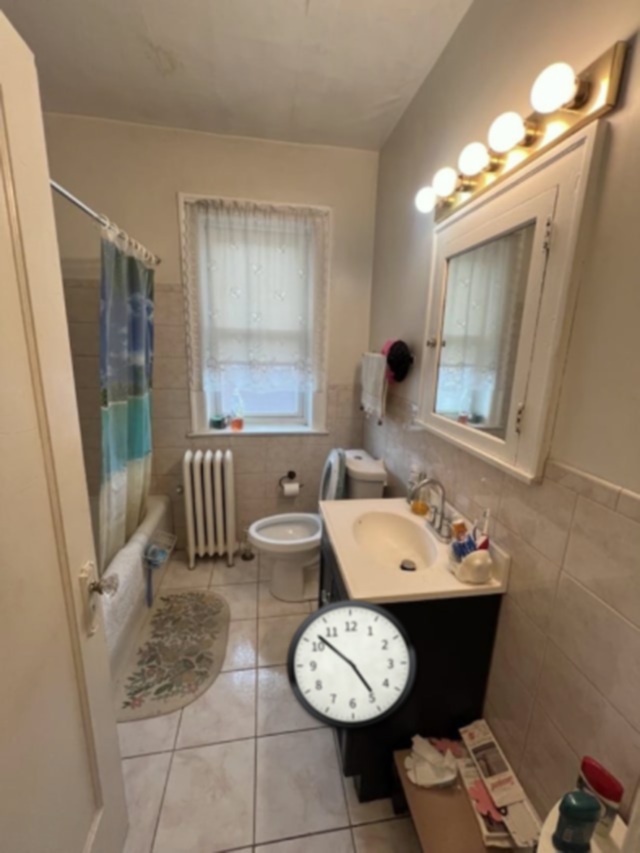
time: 4:52
